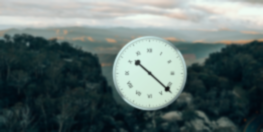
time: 10:22
